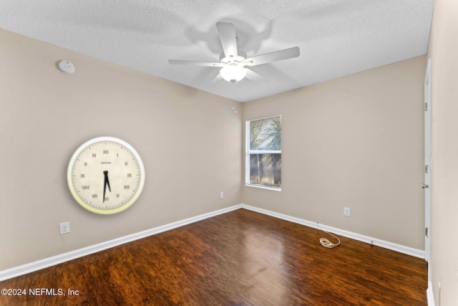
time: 5:31
